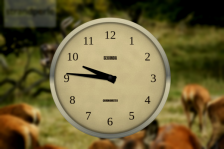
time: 9:46
